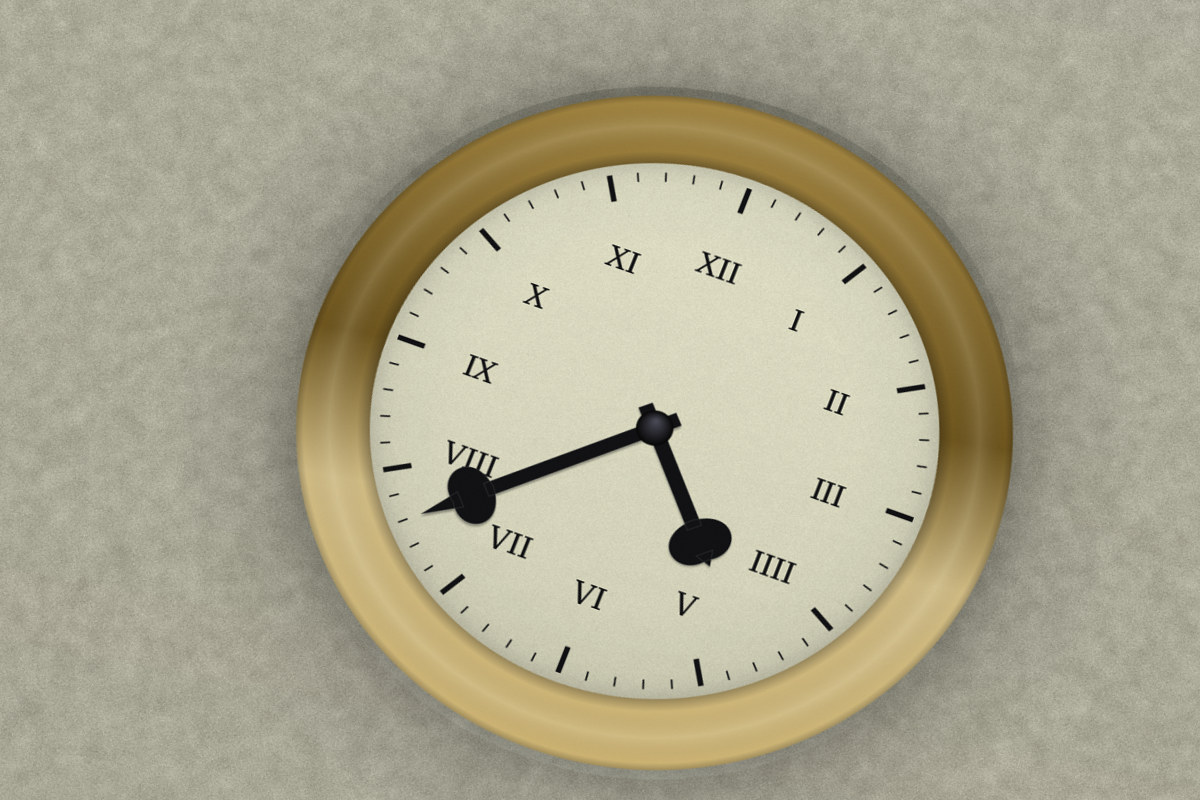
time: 4:38
